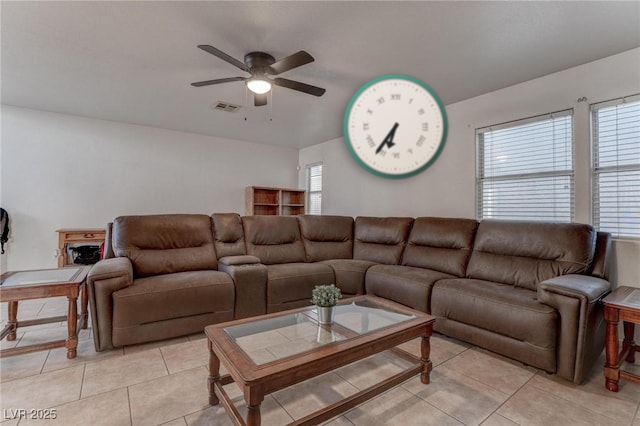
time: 6:36
